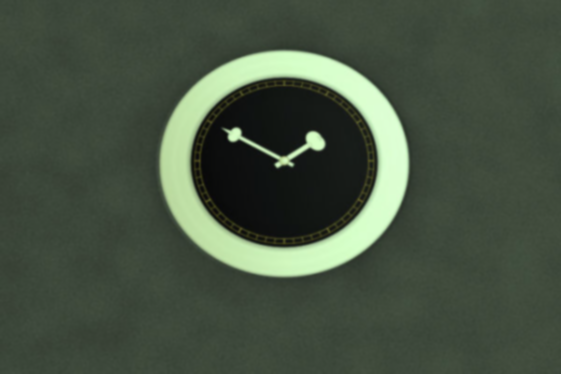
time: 1:50
